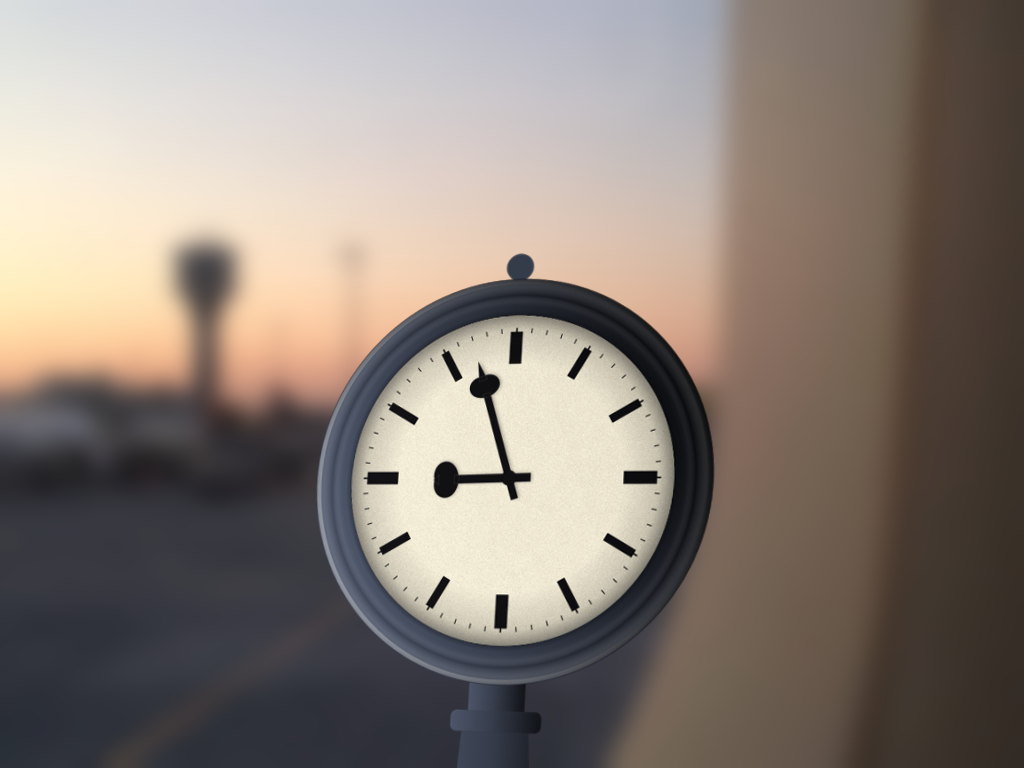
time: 8:57
